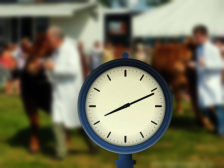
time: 8:11
